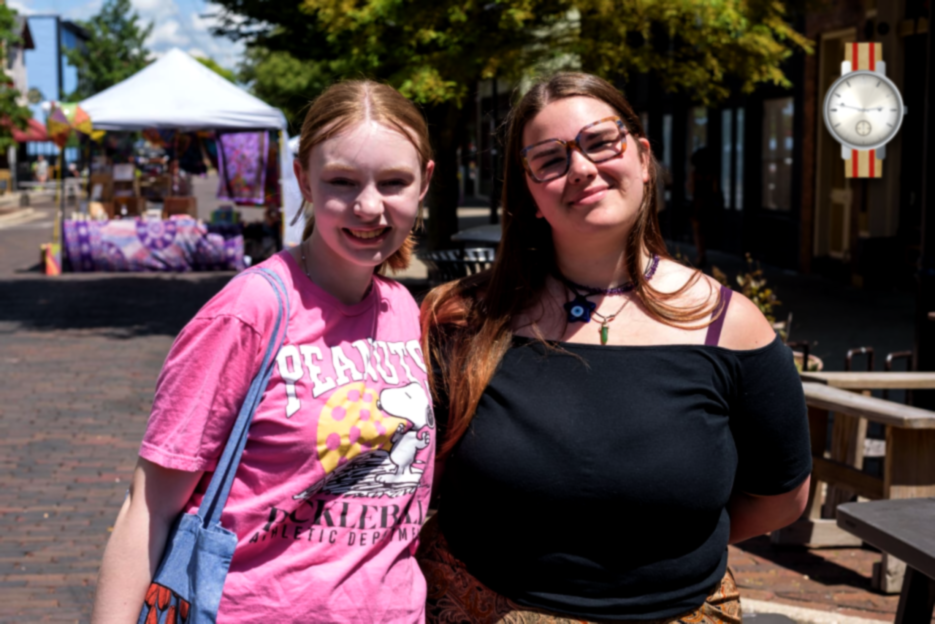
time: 2:47
